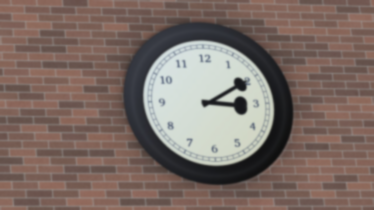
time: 3:10
